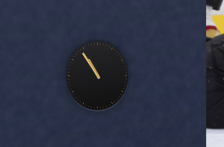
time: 10:54
